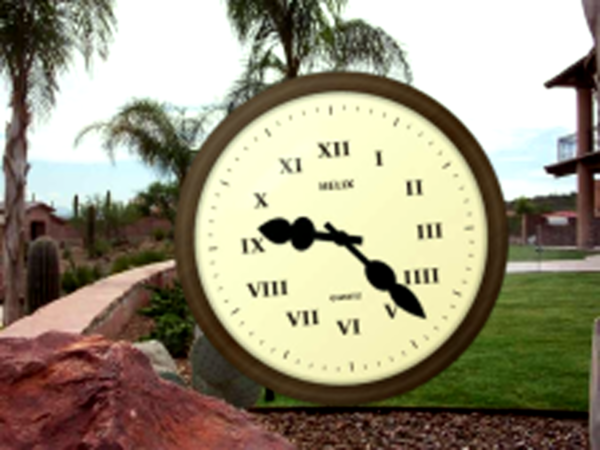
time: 9:23
